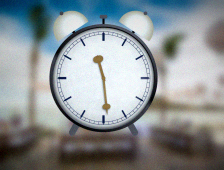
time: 11:29
